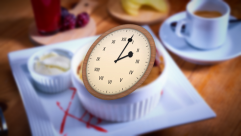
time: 2:03
